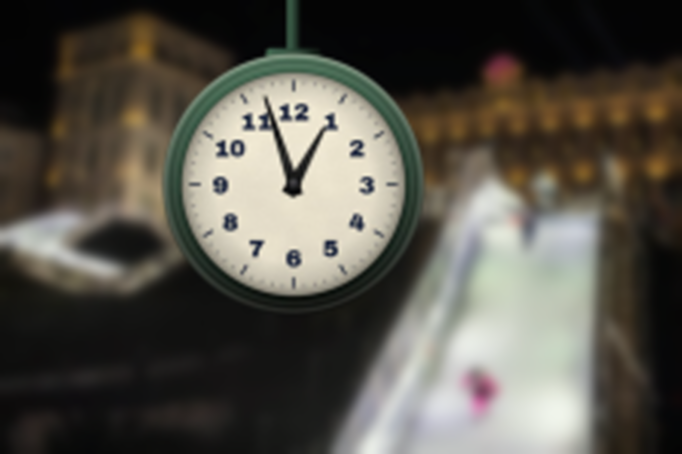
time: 12:57
